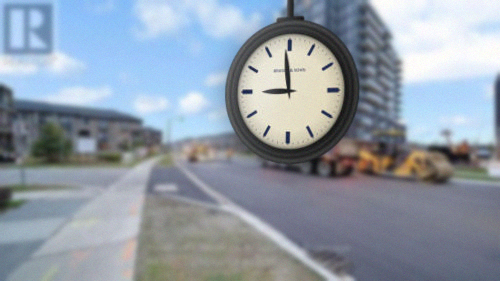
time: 8:59
